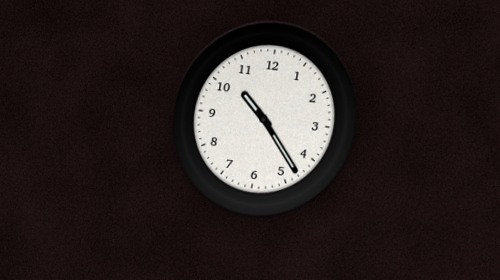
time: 10:23
